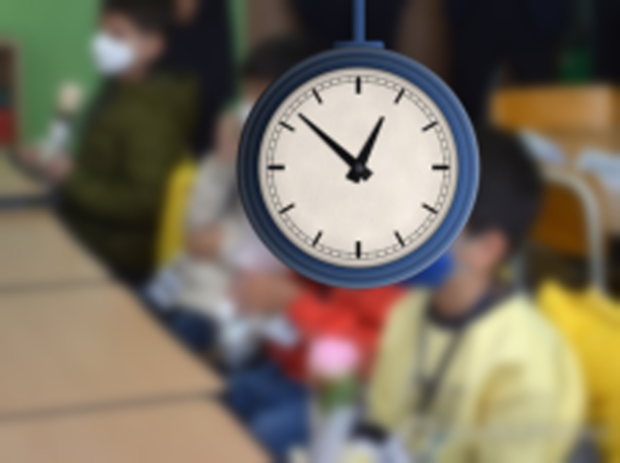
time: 12:52
